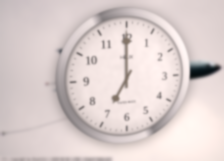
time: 7:00
